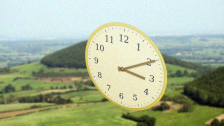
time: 3:10
